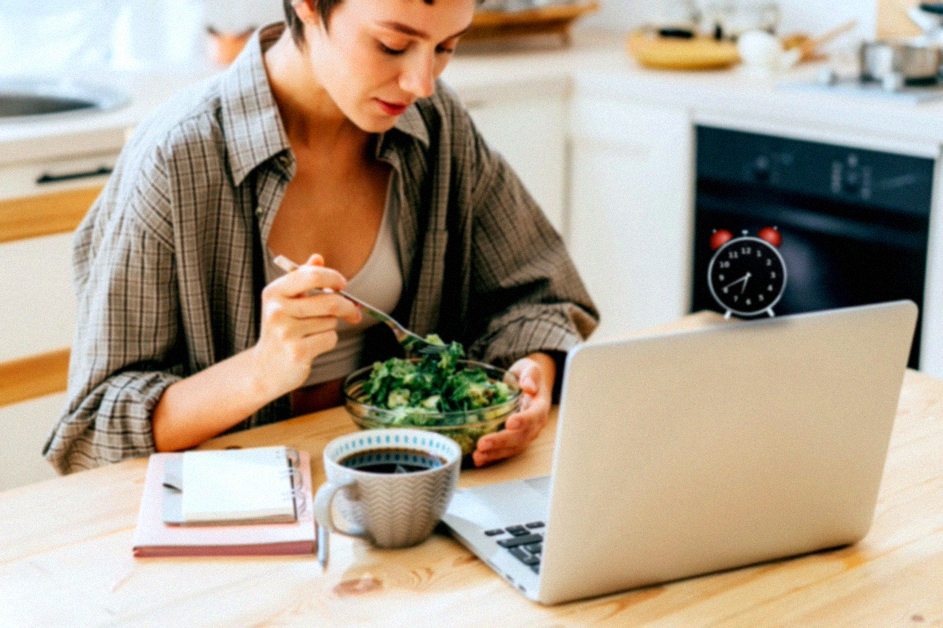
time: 6:41
